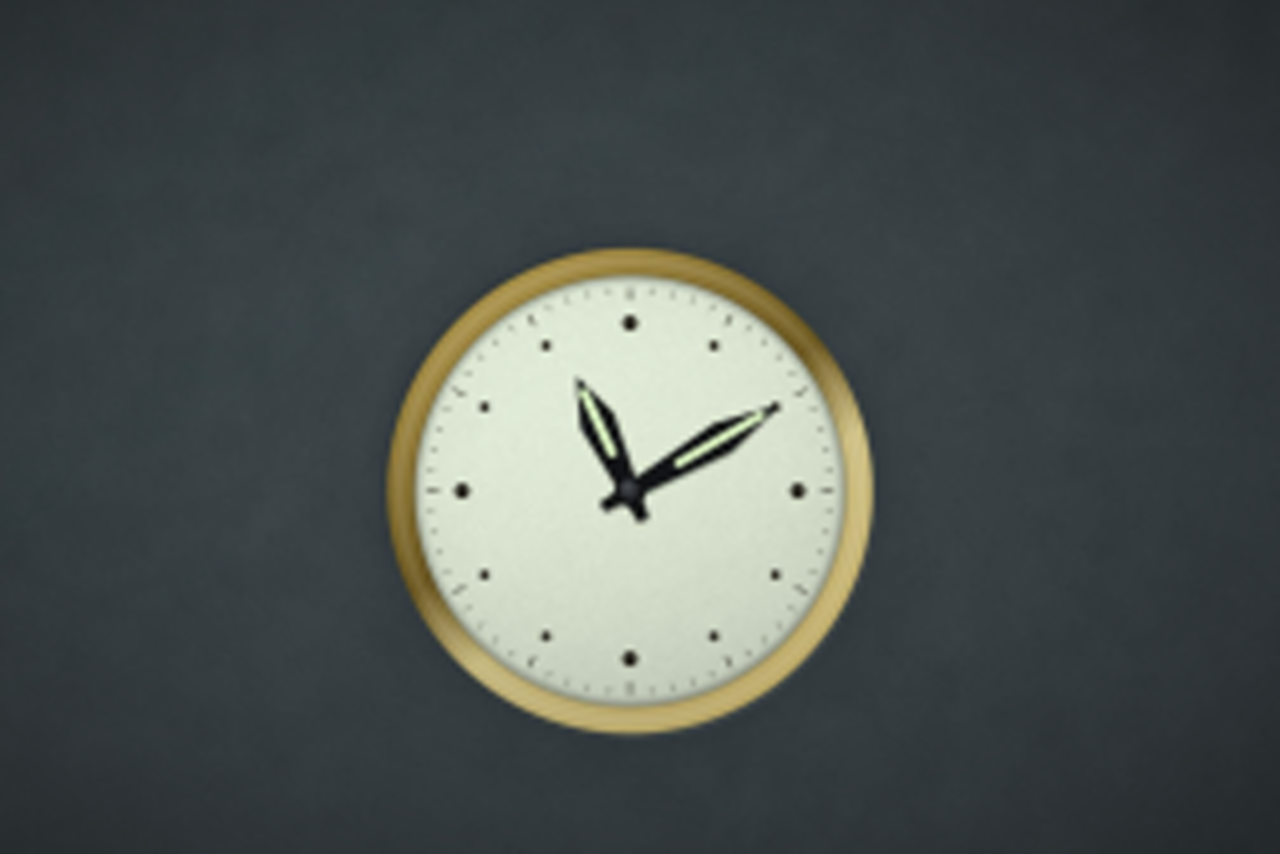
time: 11:10
